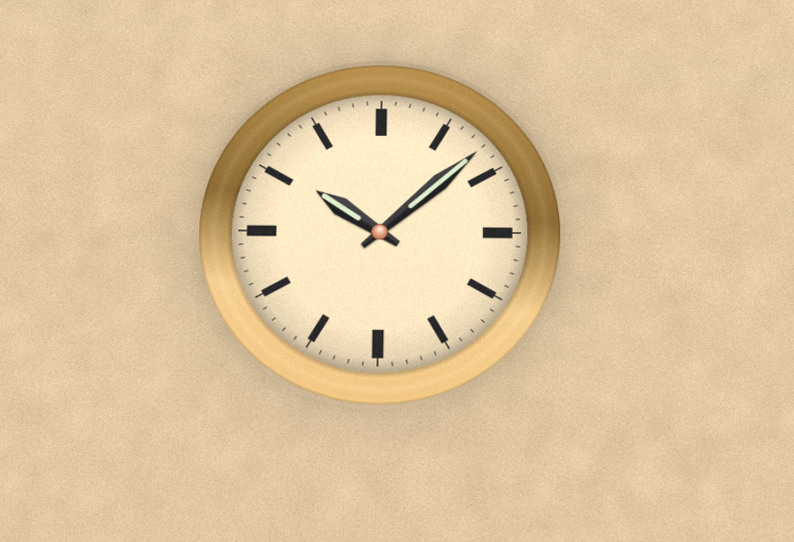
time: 10:08
